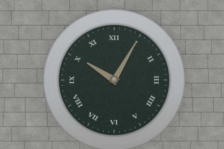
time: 10:05
